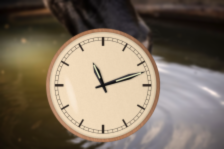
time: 11:12
